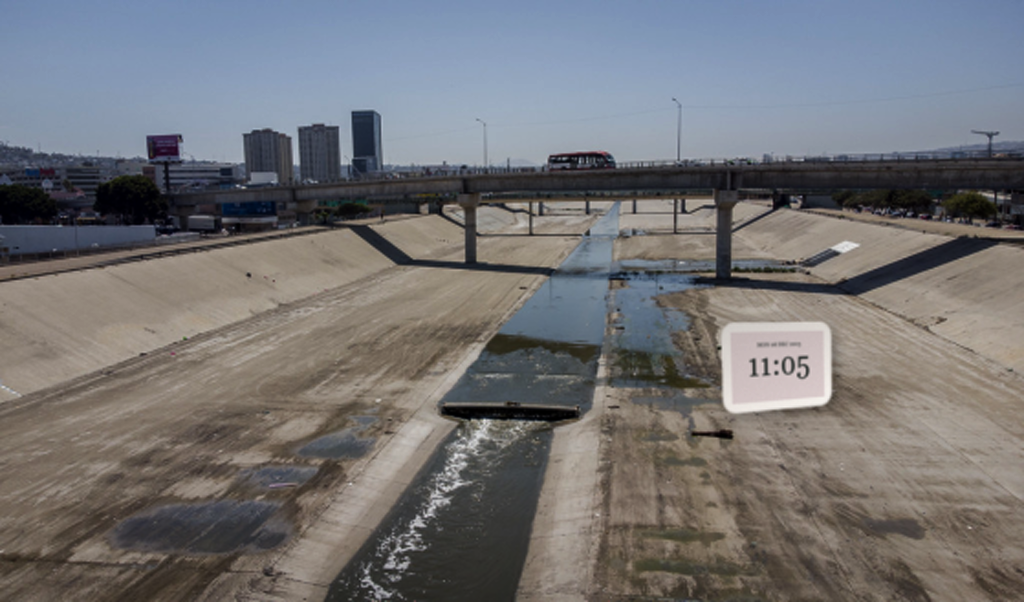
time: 11:05
